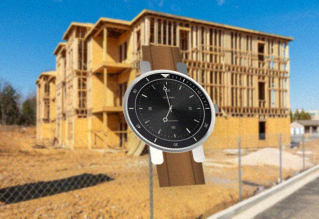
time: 6:59
